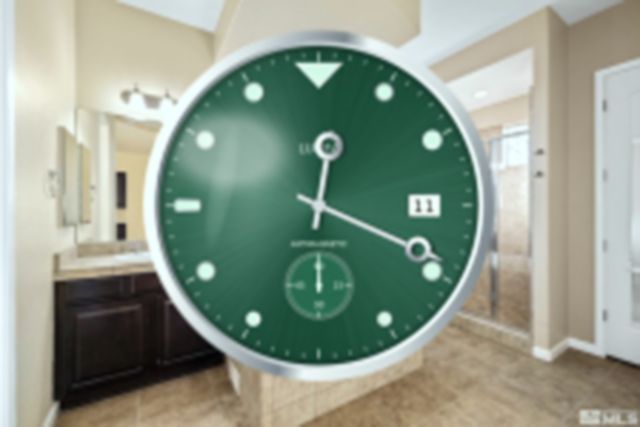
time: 12:19
